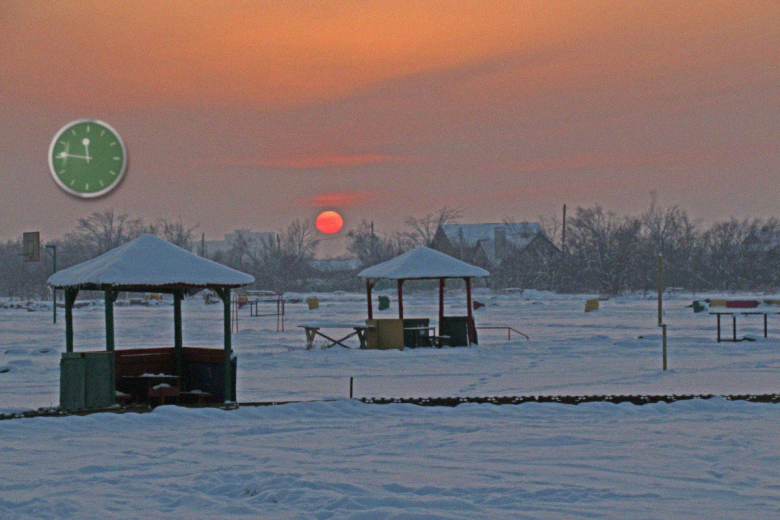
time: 11:46
